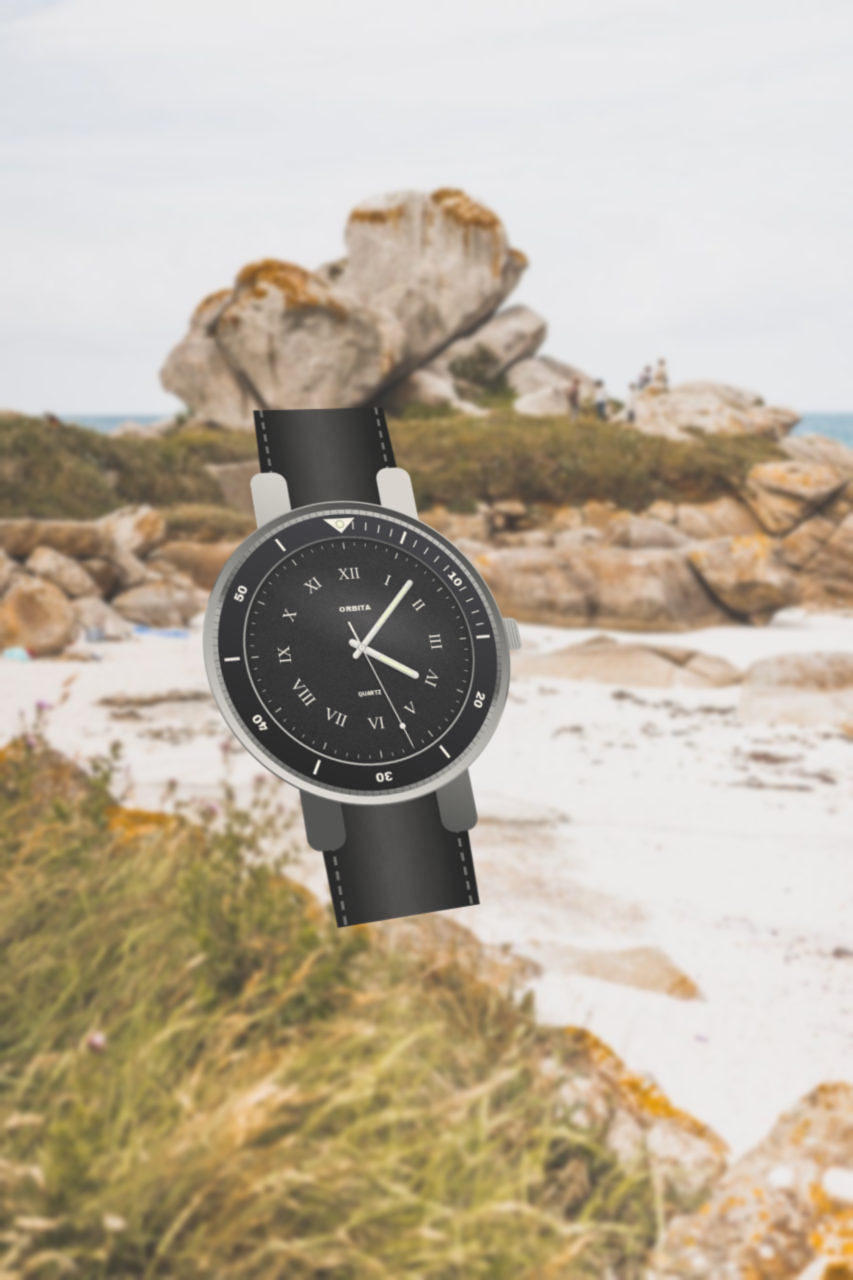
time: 4:07:27
